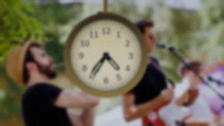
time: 4:36
